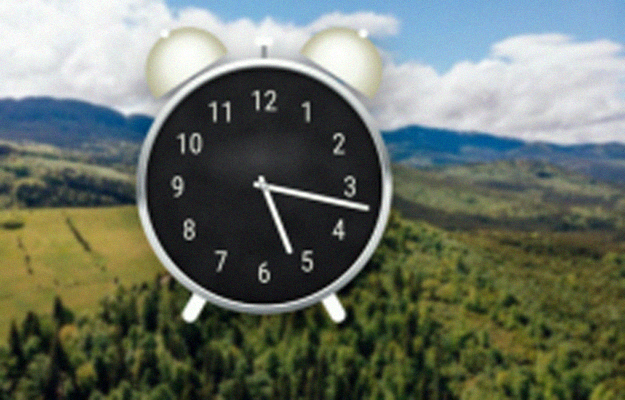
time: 5:17
